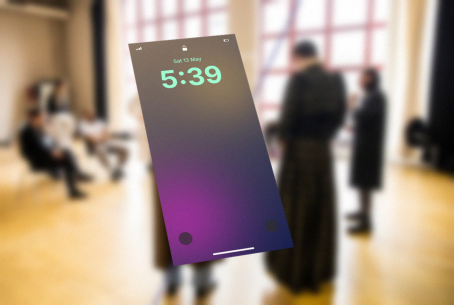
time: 5:39
